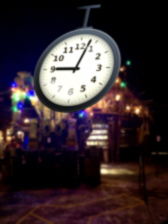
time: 9:03
